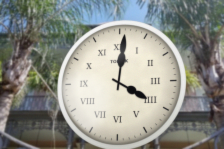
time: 4:01
